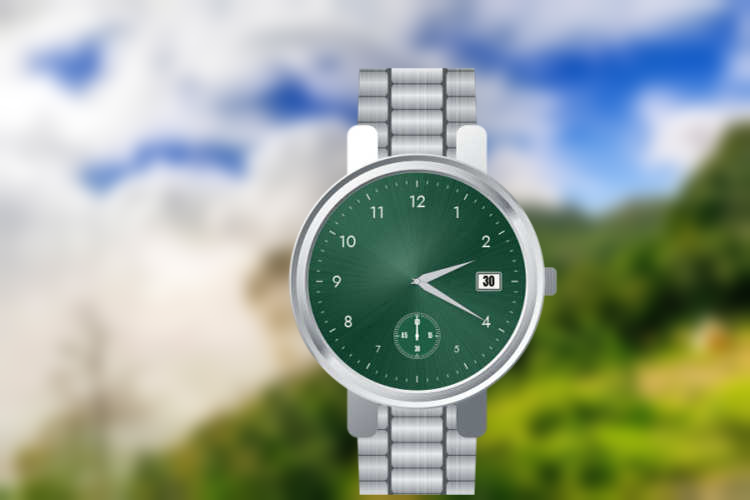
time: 2:20
